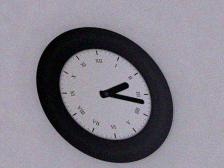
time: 2:17
